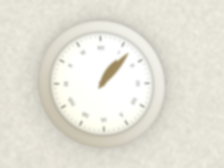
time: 1:07
